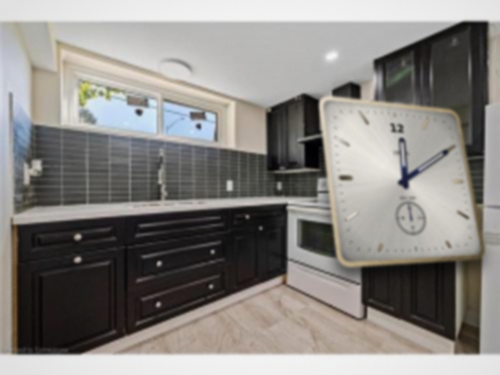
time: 12:10
